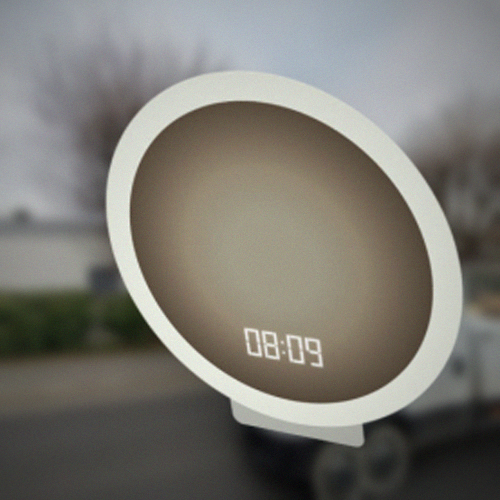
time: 8:09
